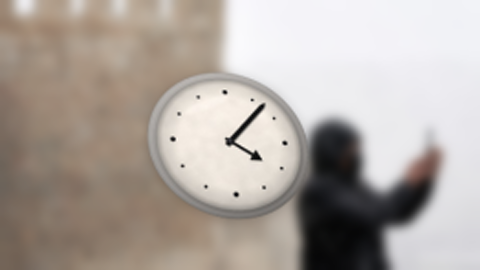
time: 4:07
